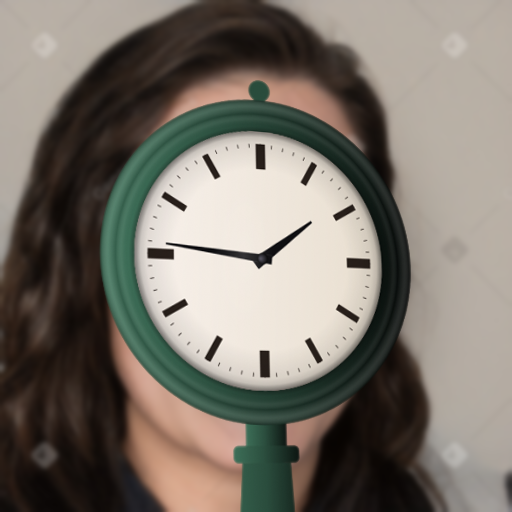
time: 1:46
